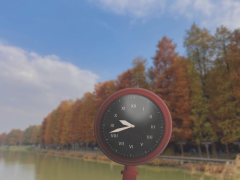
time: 9:42
